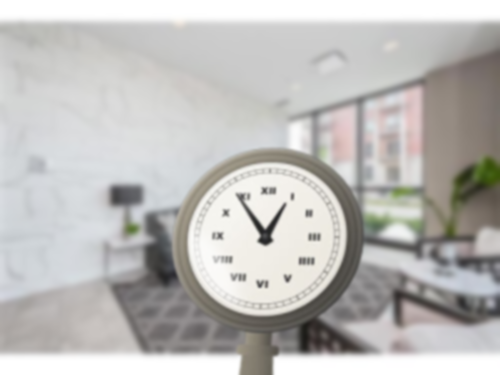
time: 12:54
